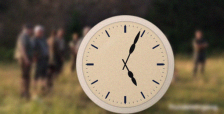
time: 5:04
